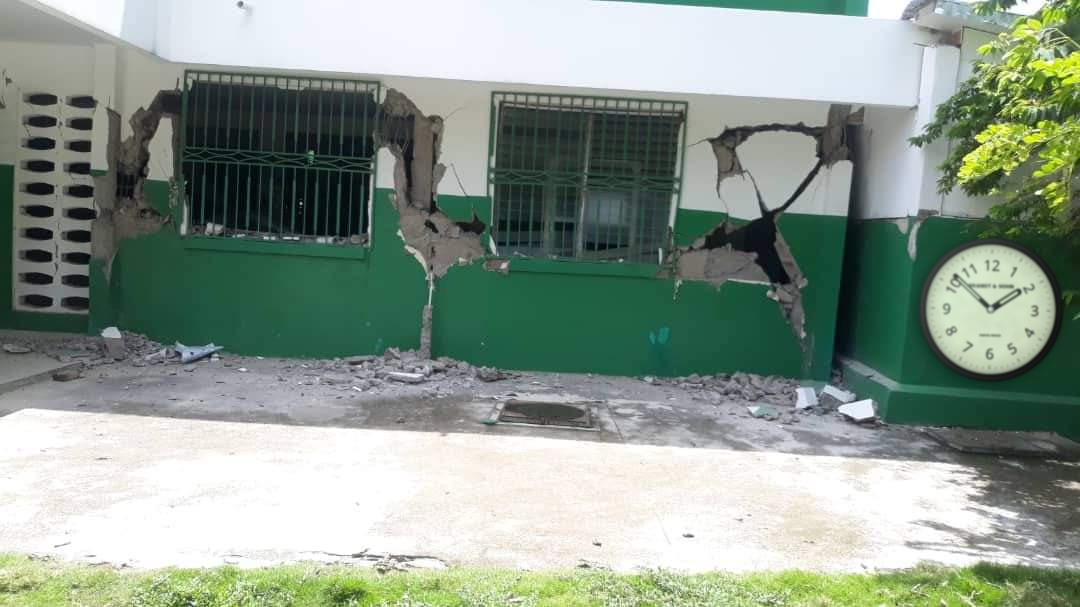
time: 1:52
